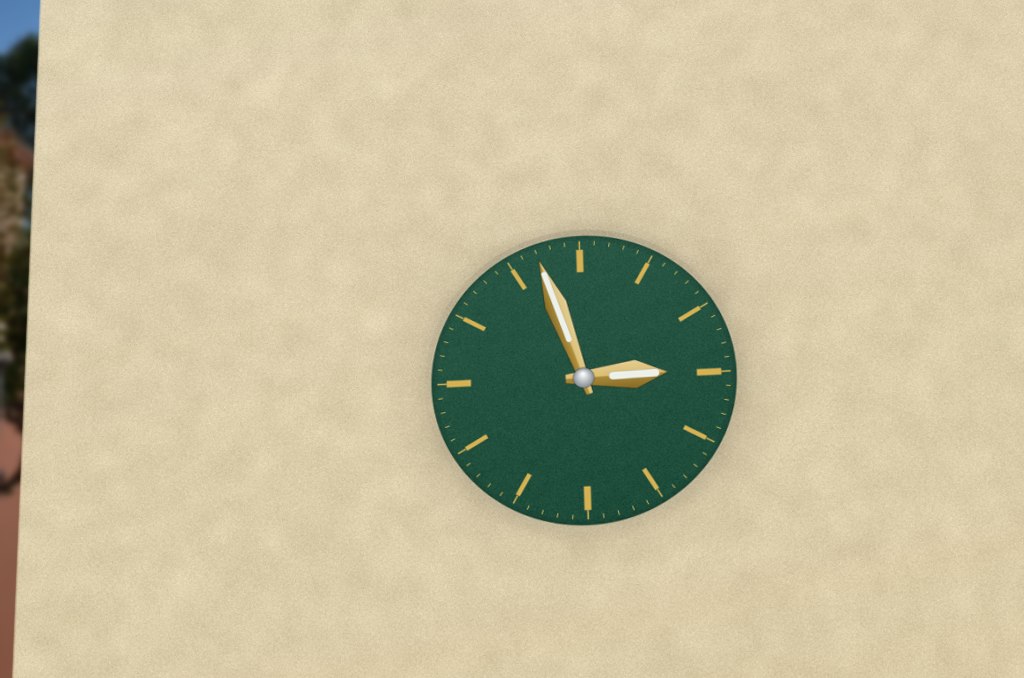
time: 2:57
